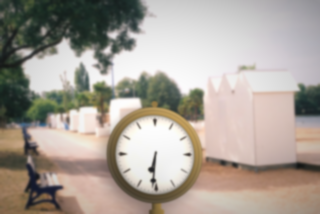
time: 6:31
